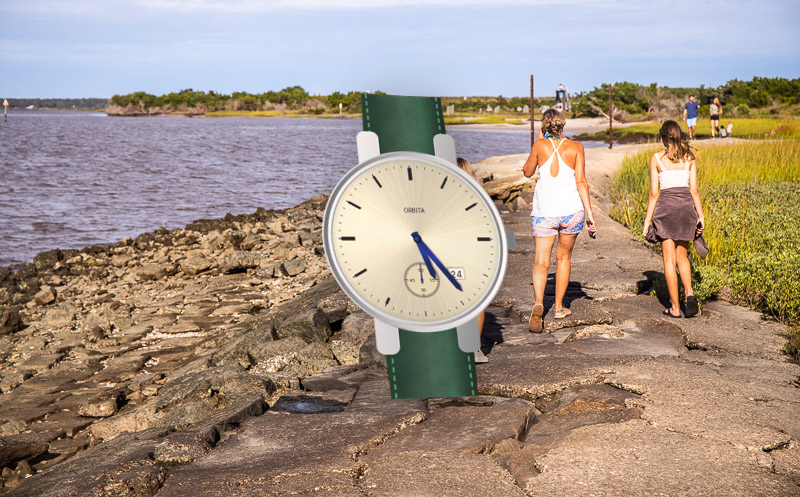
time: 5:24
